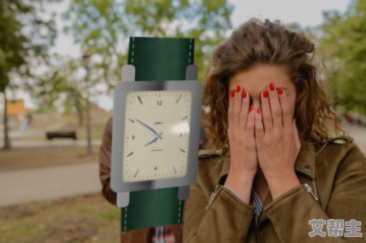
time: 7:51
